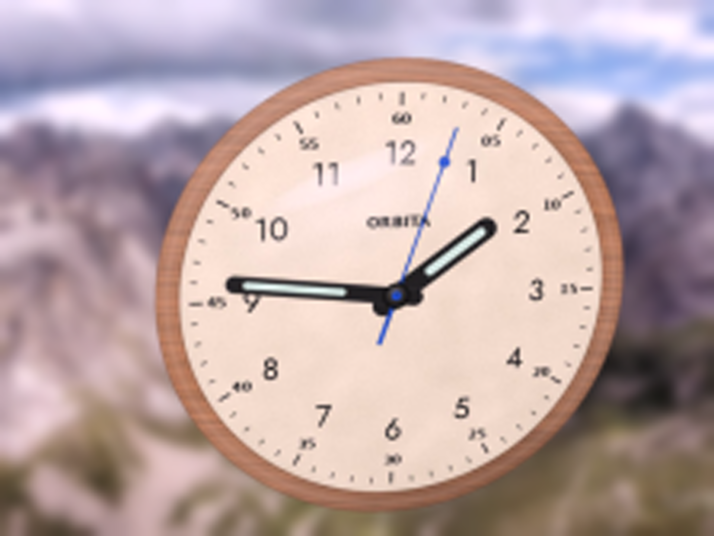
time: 1:46:03
